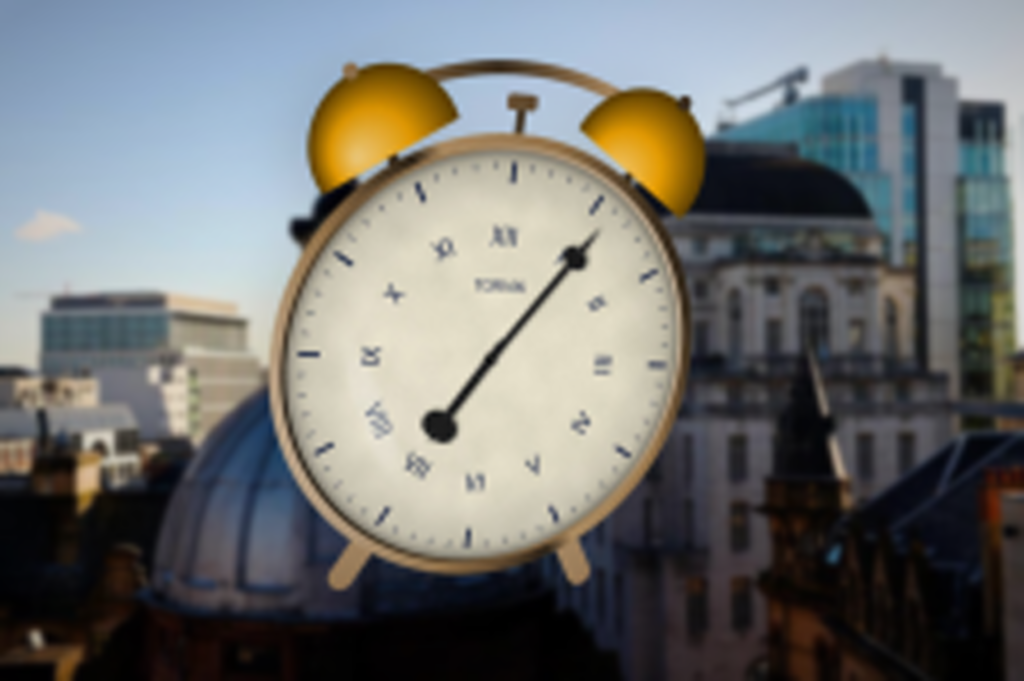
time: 7:06
